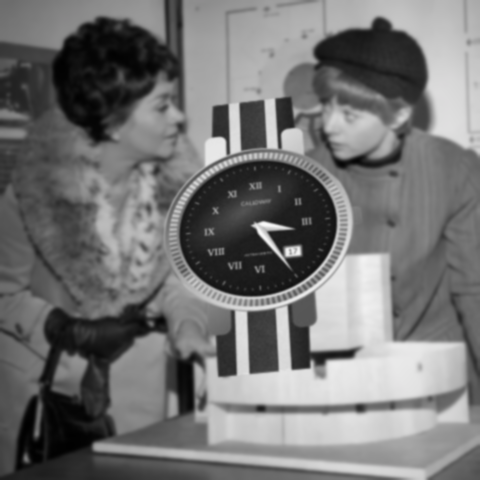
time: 3:25
